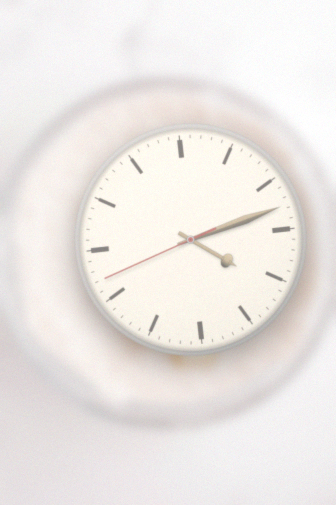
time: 4:12:42
